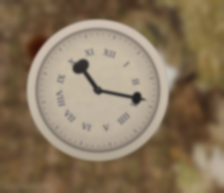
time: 10:14
